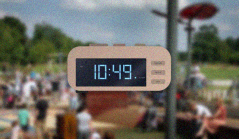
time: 10:49
